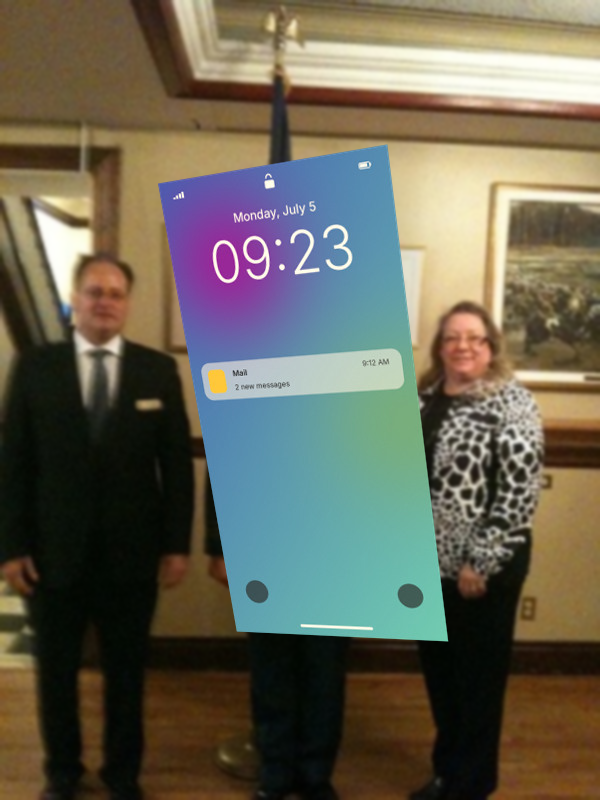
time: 9:23
